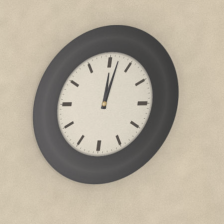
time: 12:02
